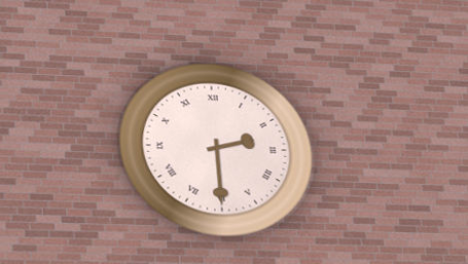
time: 2:30
